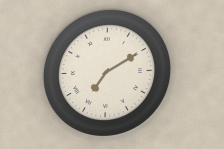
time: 7:10
